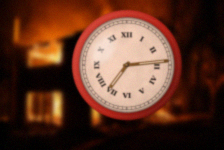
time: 7:14
